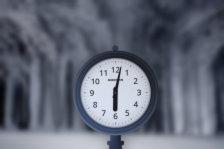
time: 6:02
